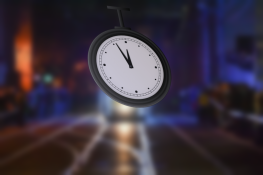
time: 11:56
